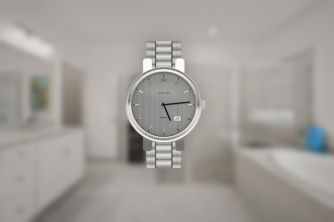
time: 5:14
